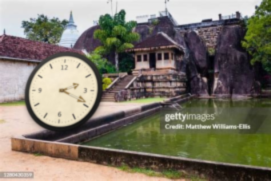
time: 2:19
